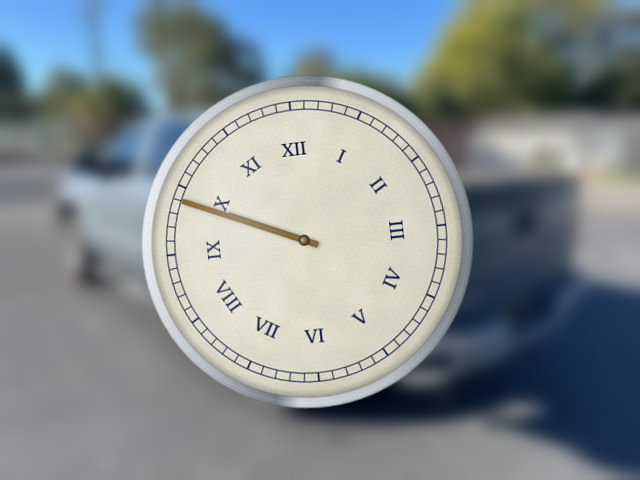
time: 9:49
